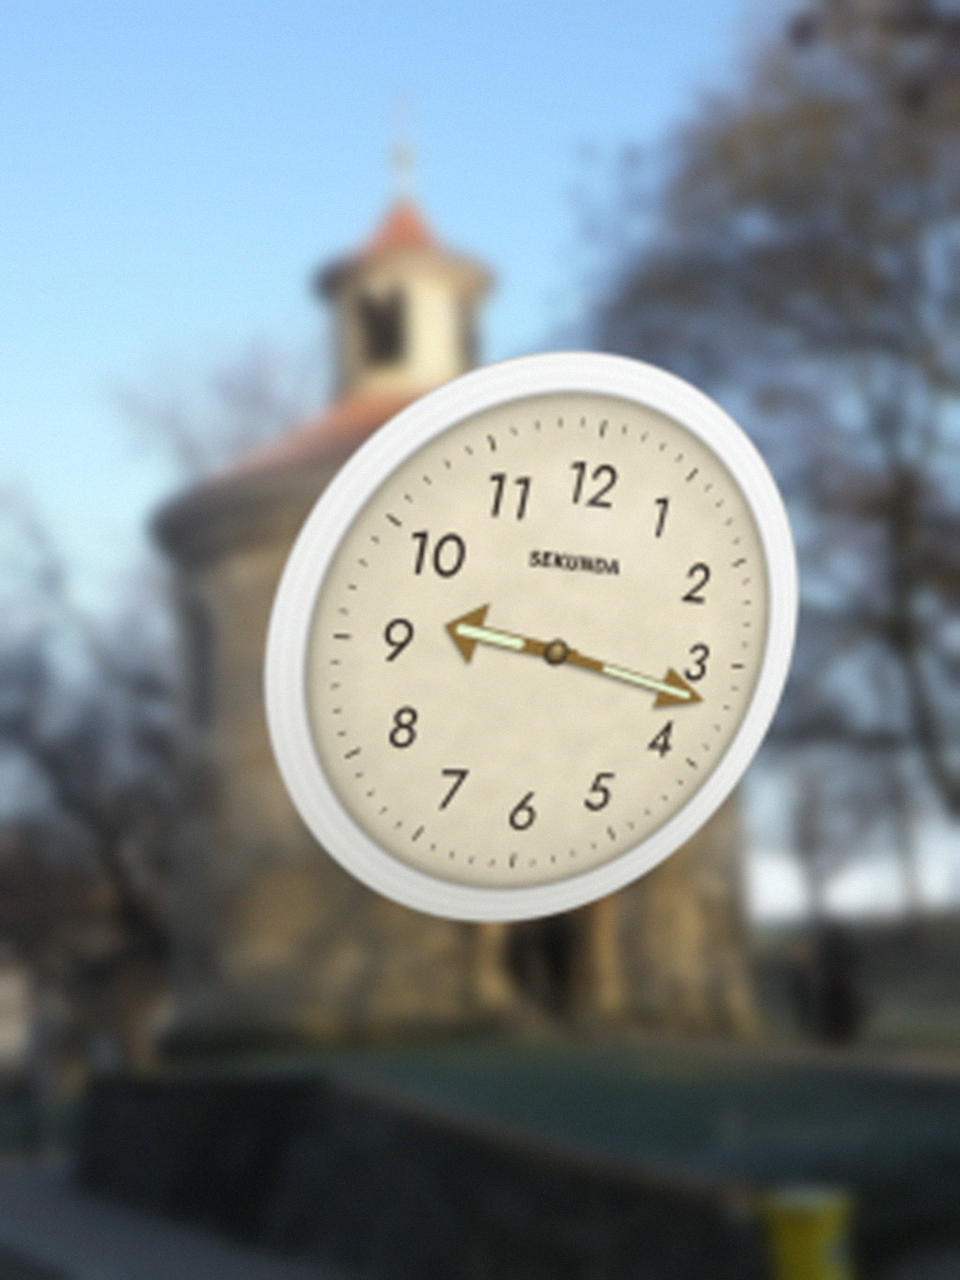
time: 9:17
